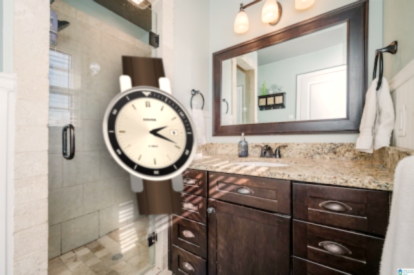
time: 2:19
